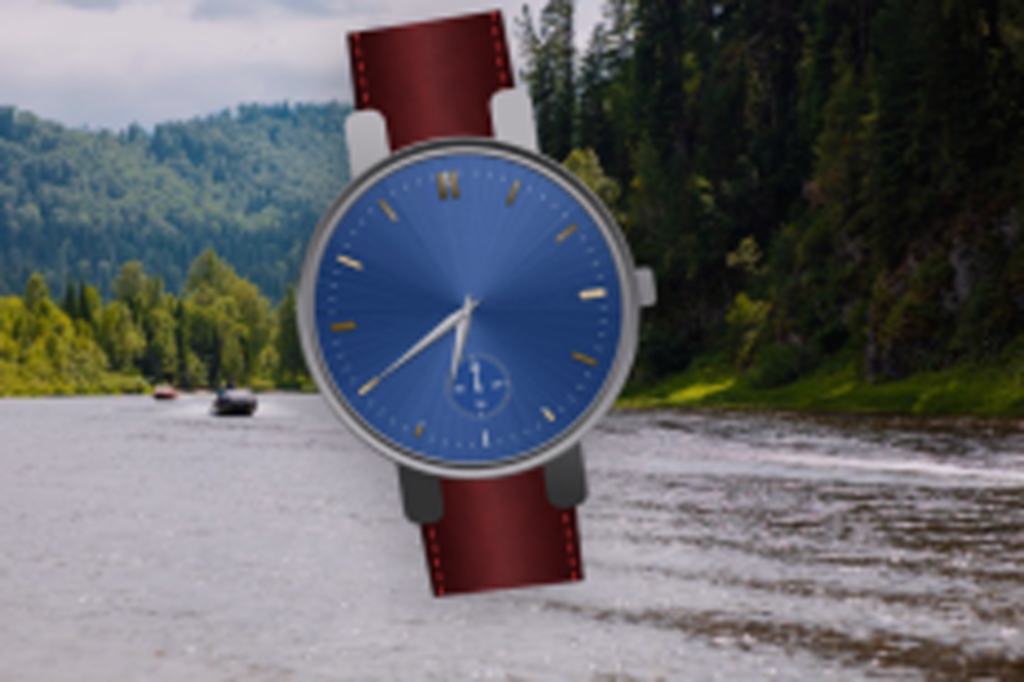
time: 6:40
